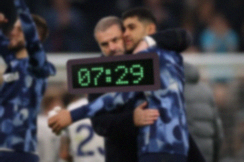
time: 7:29
